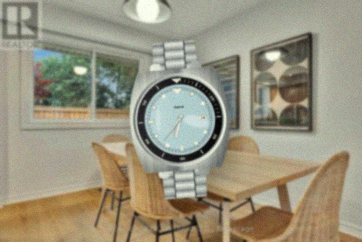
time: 6:37
